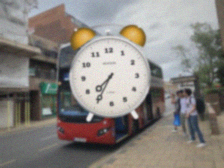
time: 7:35
